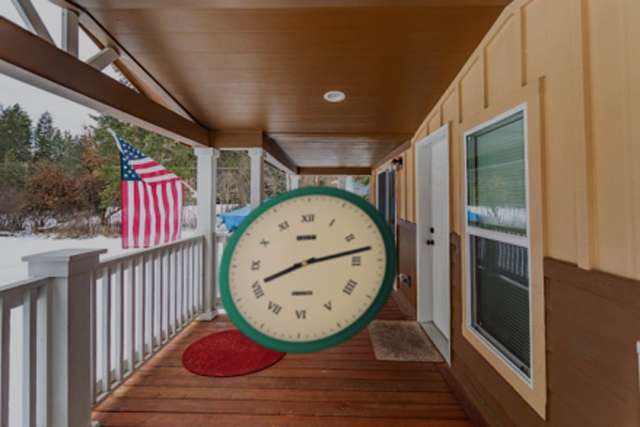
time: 8:13
